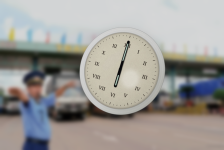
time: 6:00
